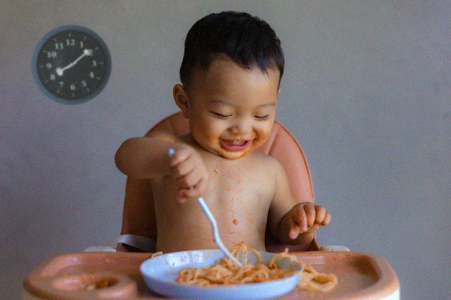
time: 8:09
